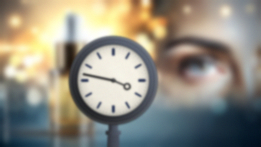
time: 3:47
